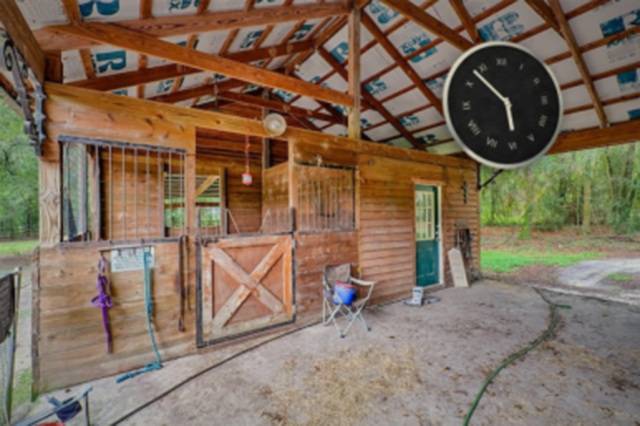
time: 5:53
